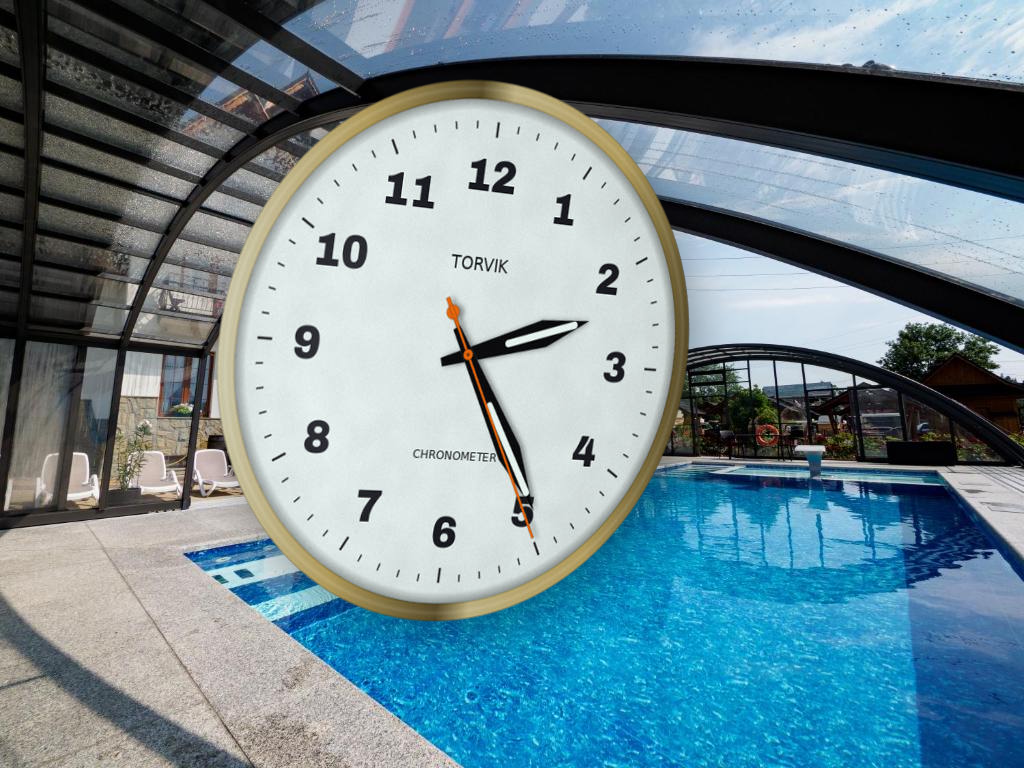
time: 2:24:25
